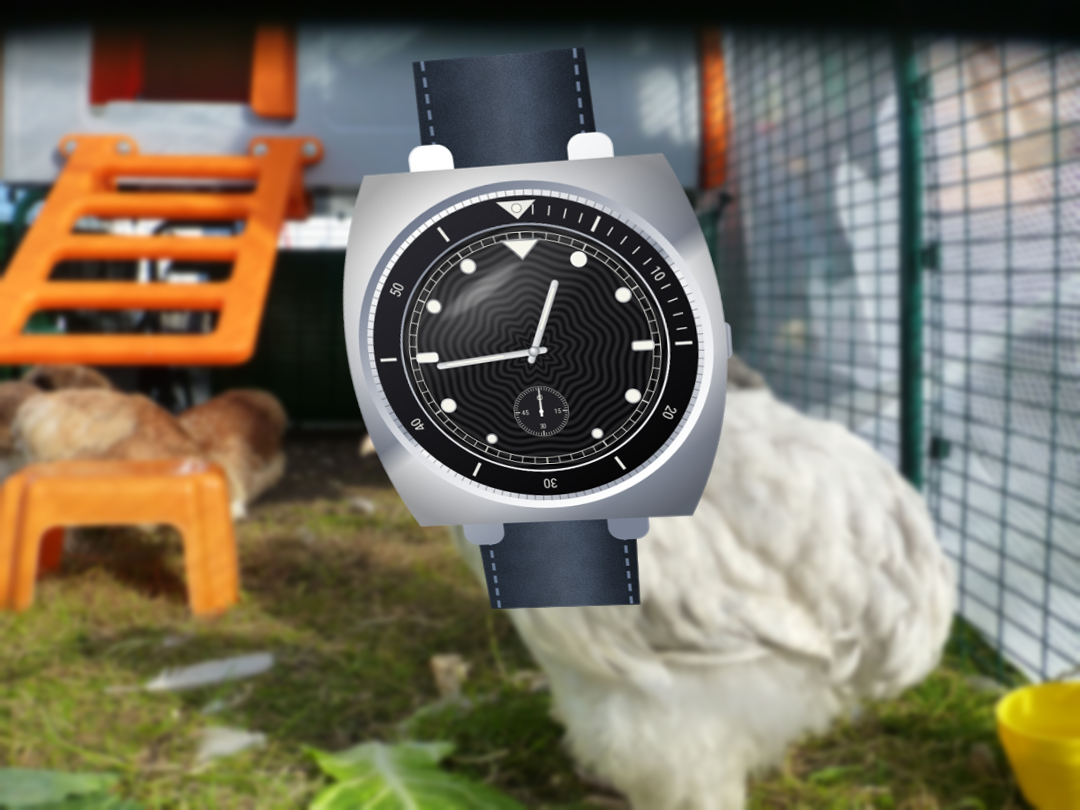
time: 12:44
